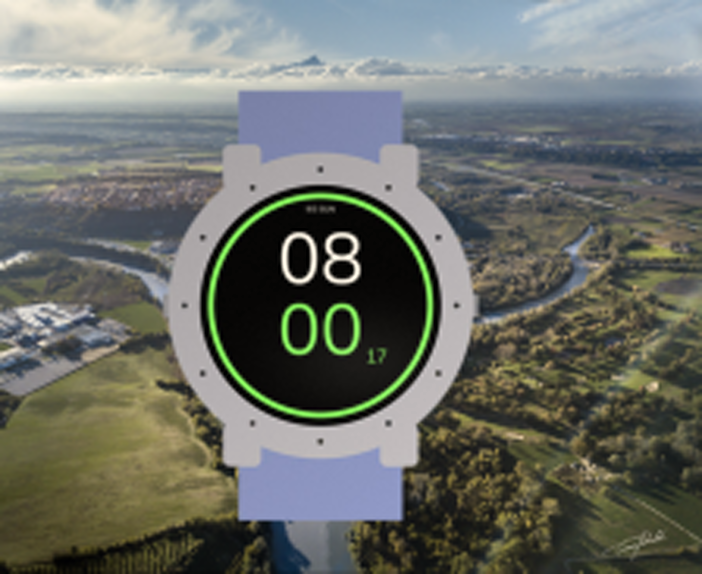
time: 8:00
